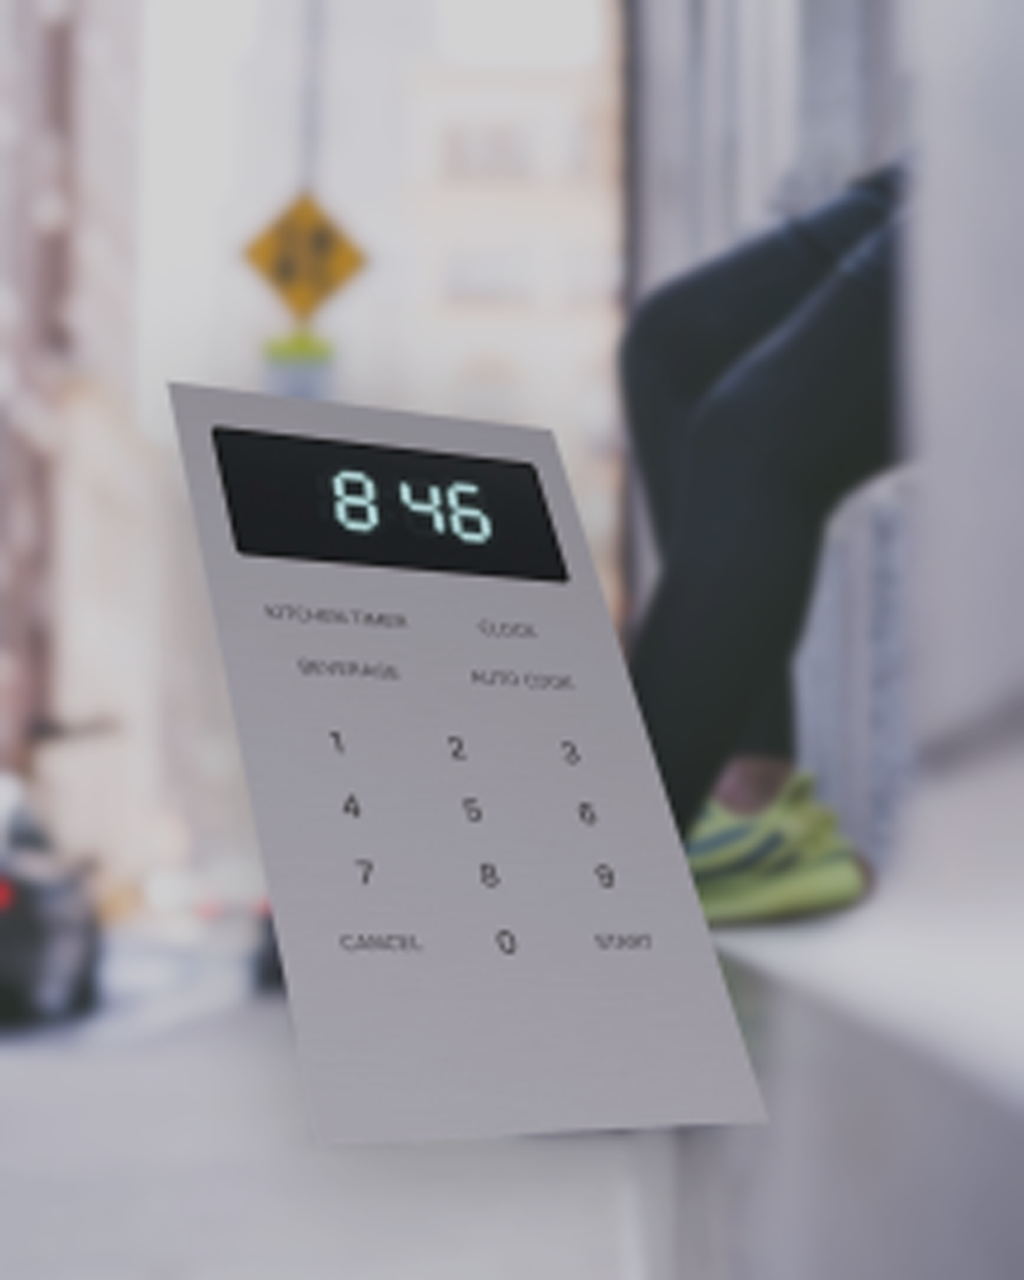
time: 8:46
